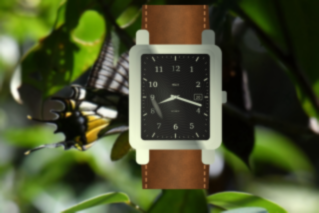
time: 8:18
